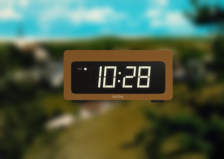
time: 10:28
